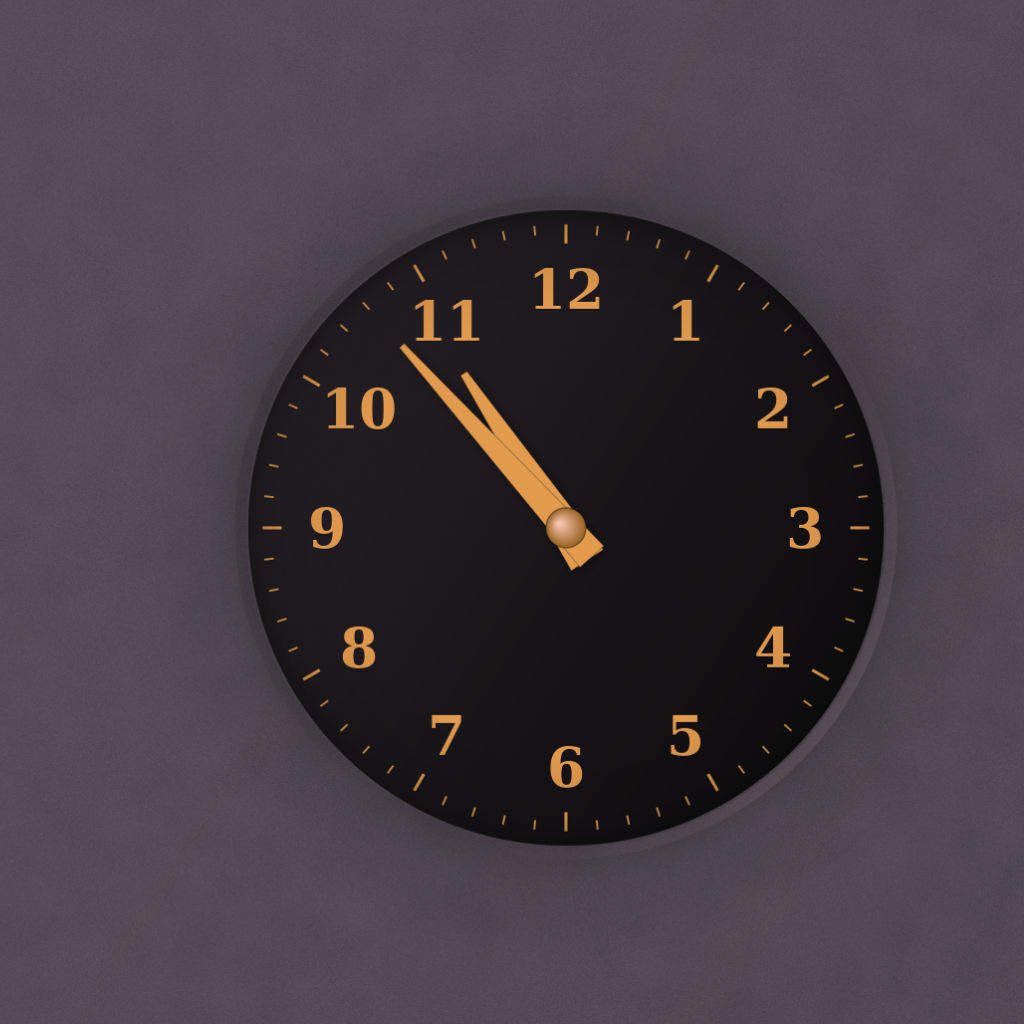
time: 10:53
